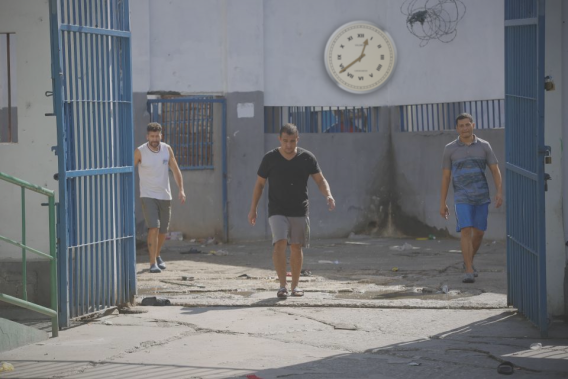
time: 12:39
